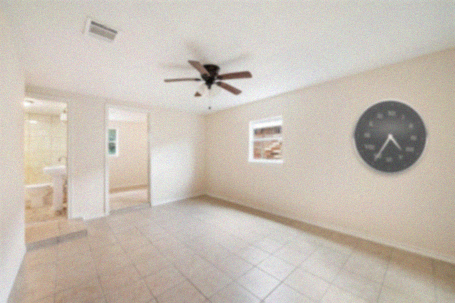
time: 4:35
